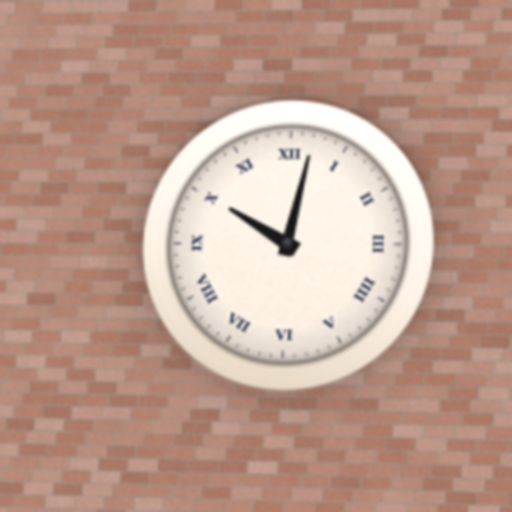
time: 10:02
